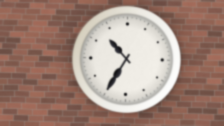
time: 10:35
